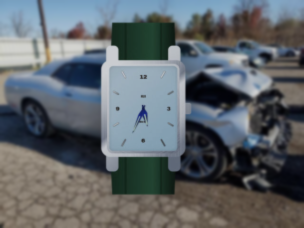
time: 5:34
